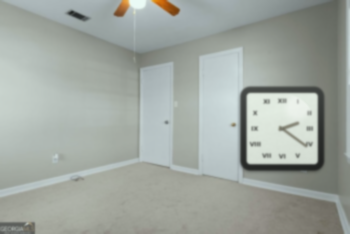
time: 2:21
